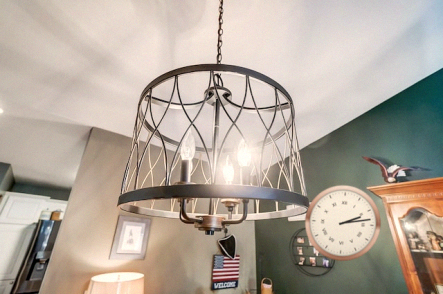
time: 2:13
